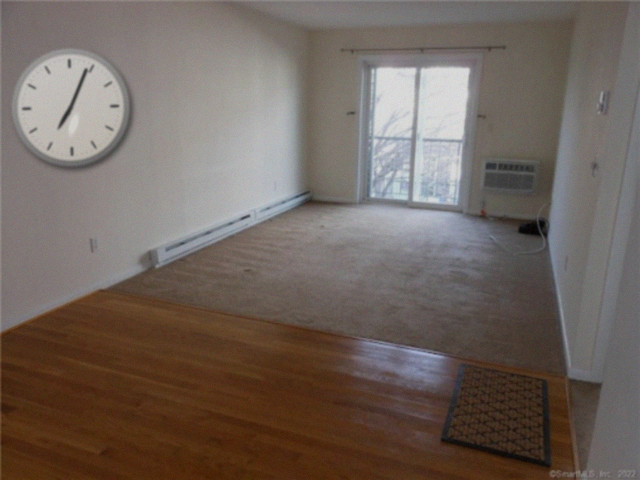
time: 7:04
